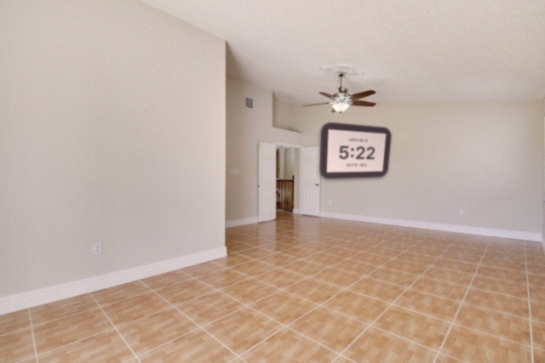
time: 5:22
